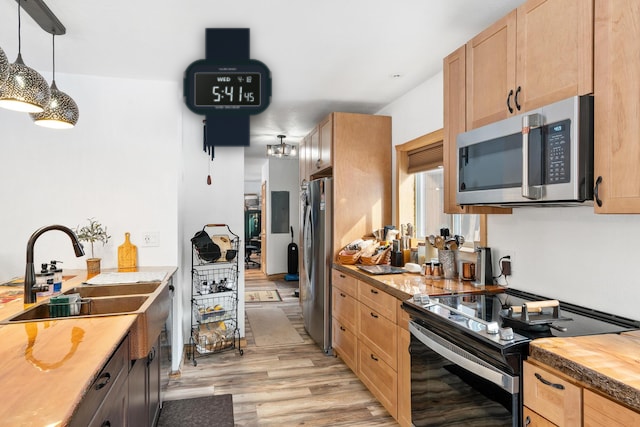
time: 5:41
